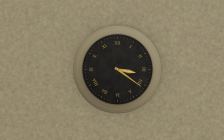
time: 3:21
